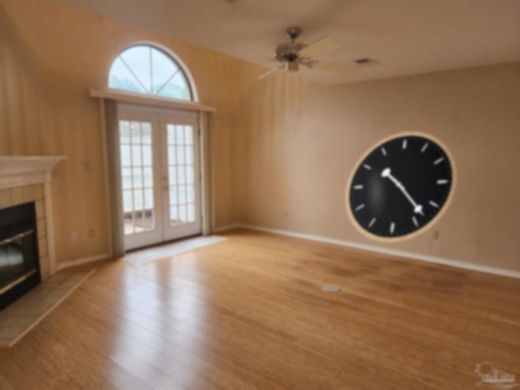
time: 10:23
